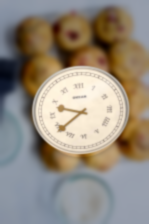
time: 9:39
